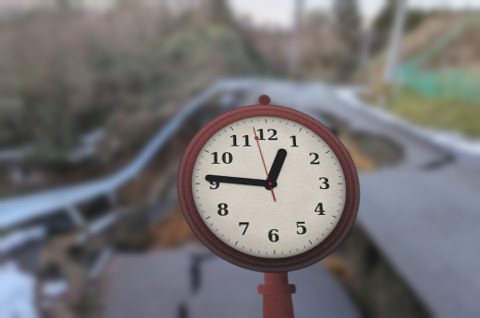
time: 12:45:58
